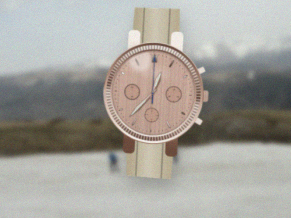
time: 12:37
